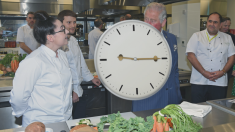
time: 9:15
